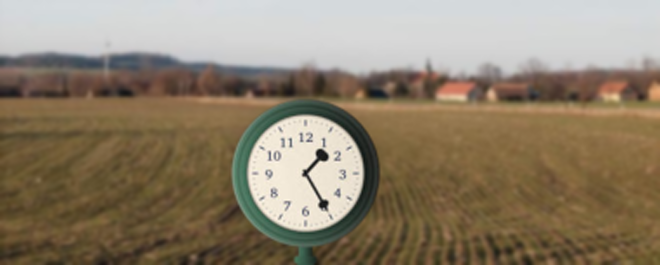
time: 1:25
